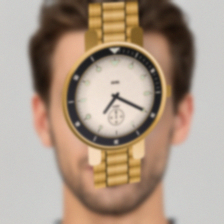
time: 7:20
